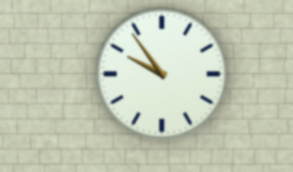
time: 9:54
